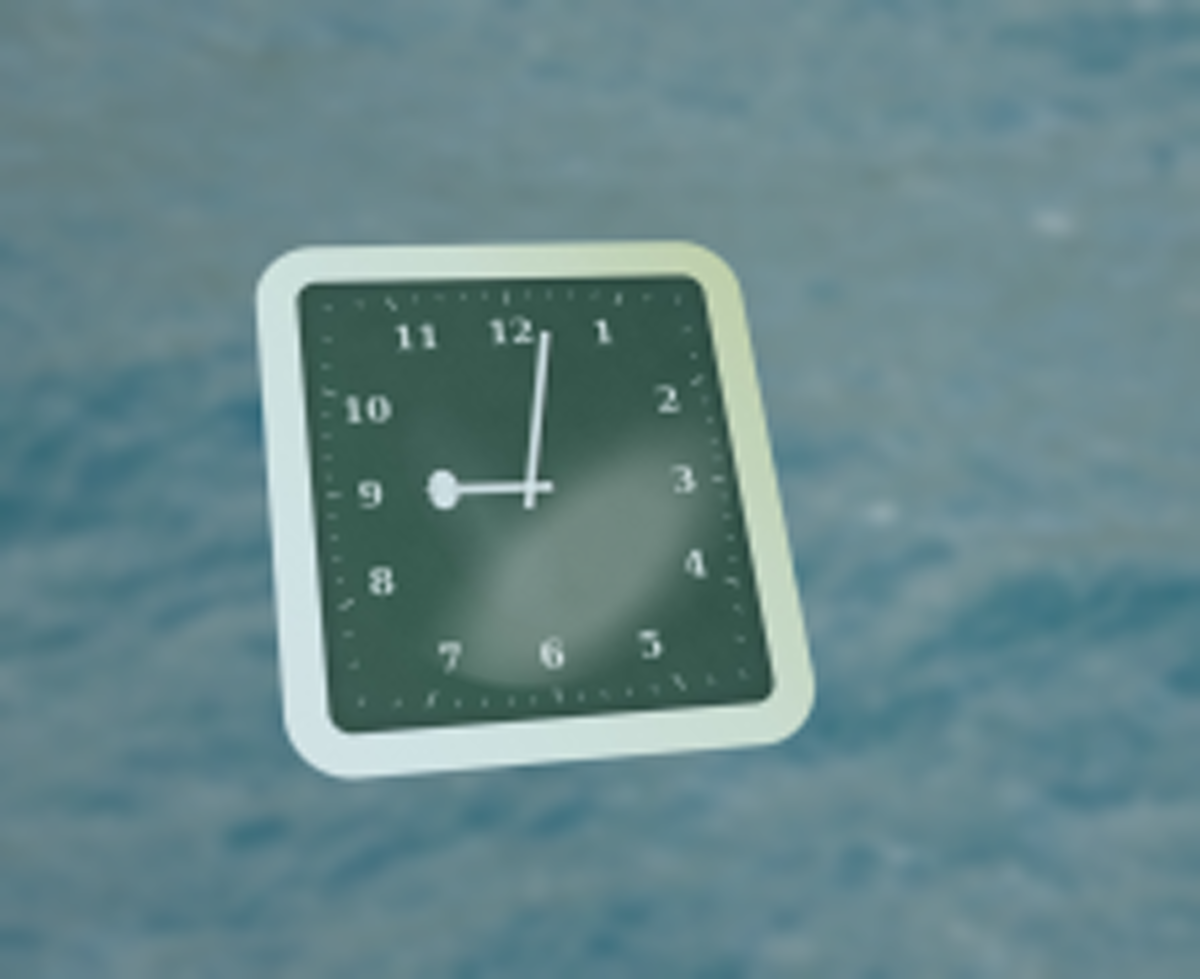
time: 9:02
